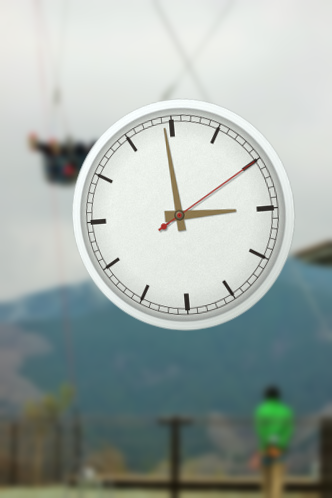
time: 2:59:10
